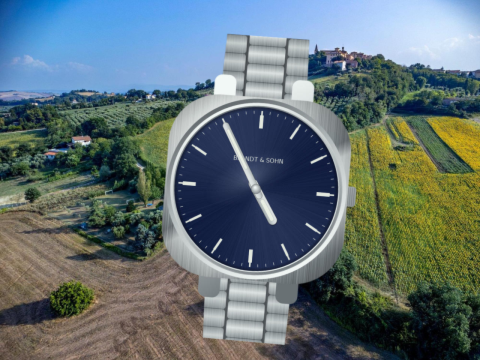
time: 4:55
